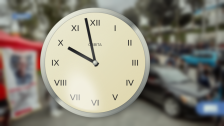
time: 9:58
